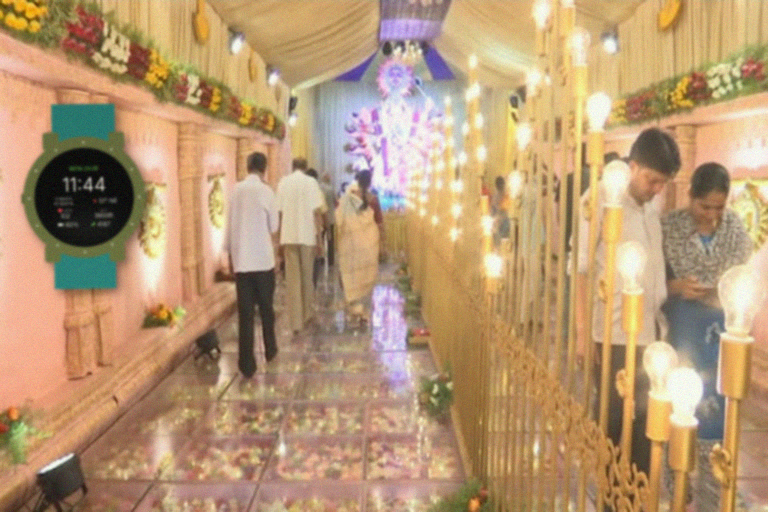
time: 11:44
